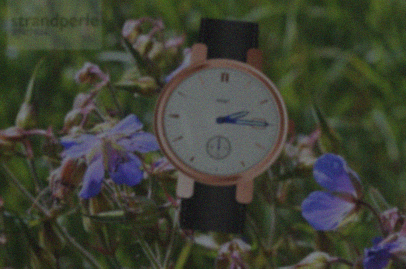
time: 2:15
